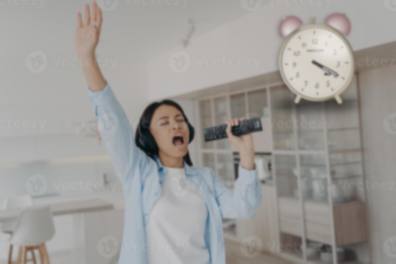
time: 4:20
